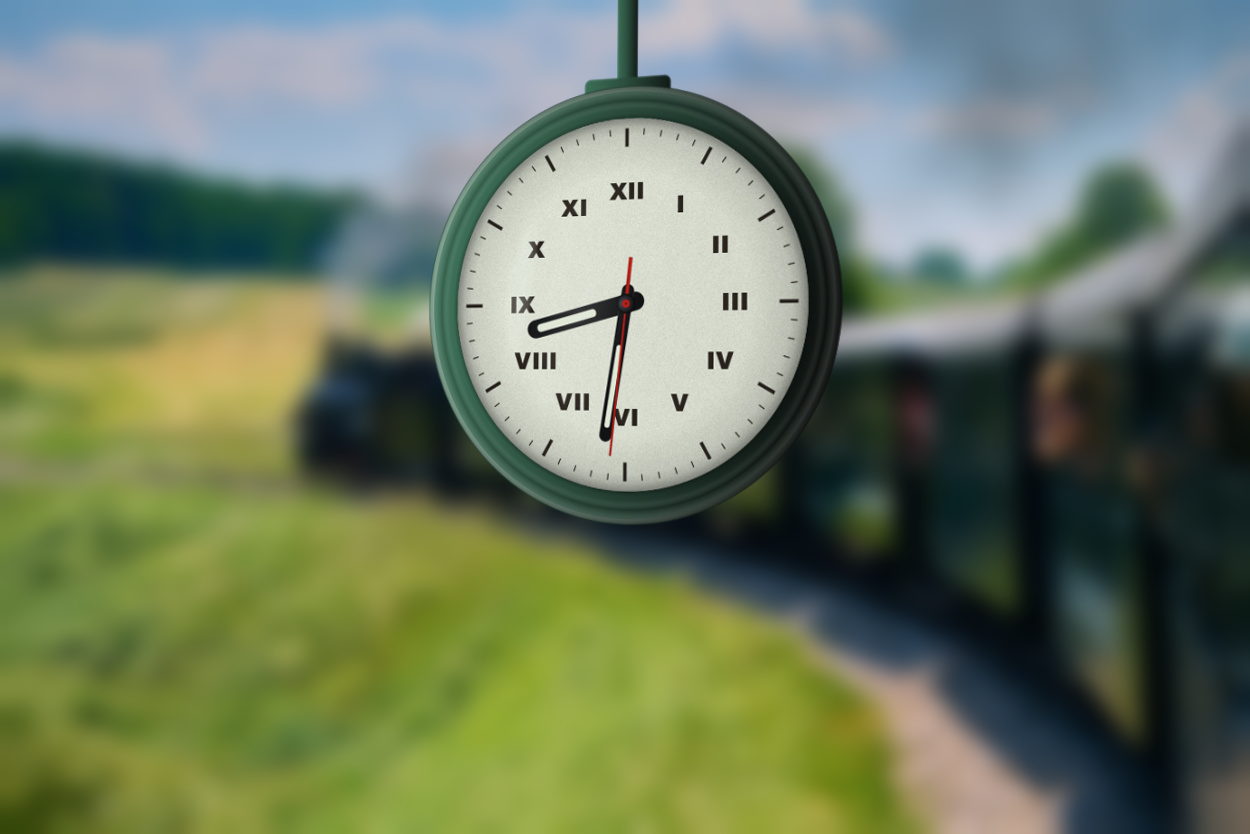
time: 8:31:31
